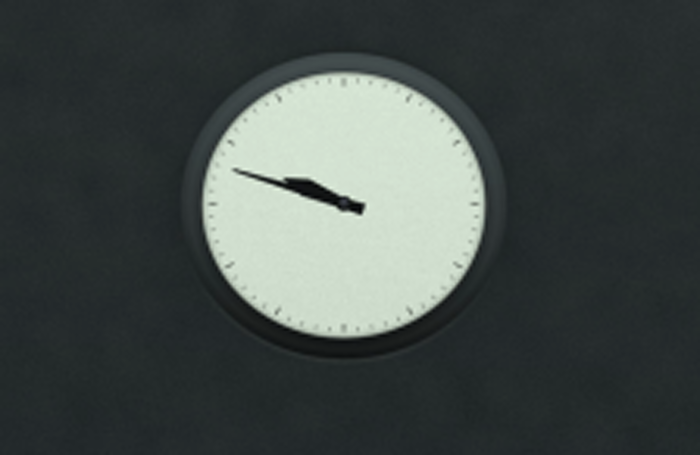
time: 9:48
